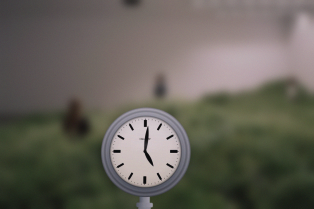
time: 5:01
